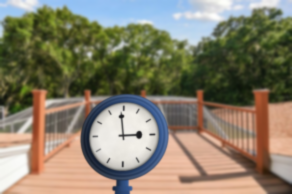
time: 2:59
